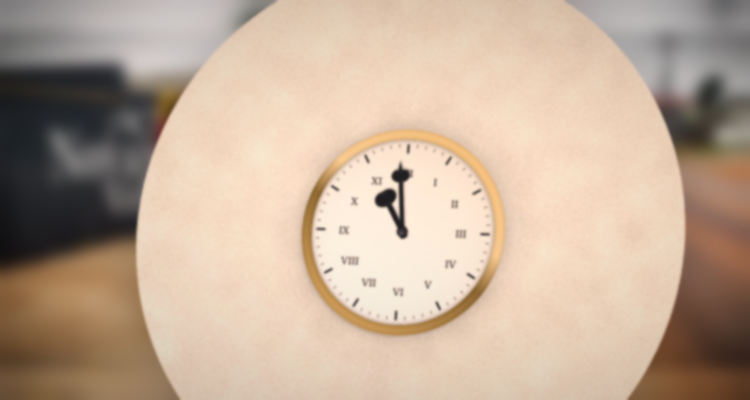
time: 10:59
